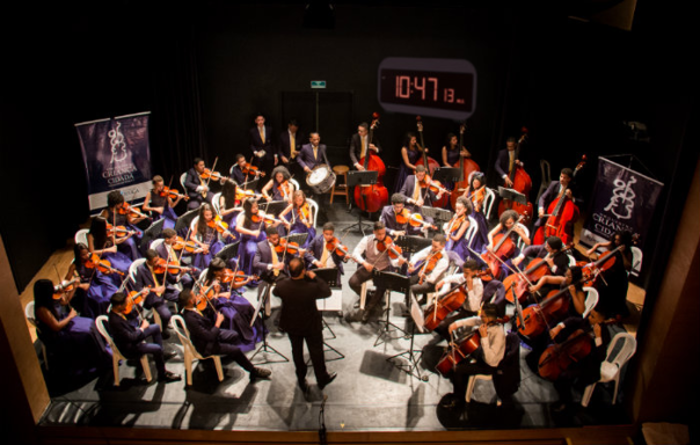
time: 10:47:13
